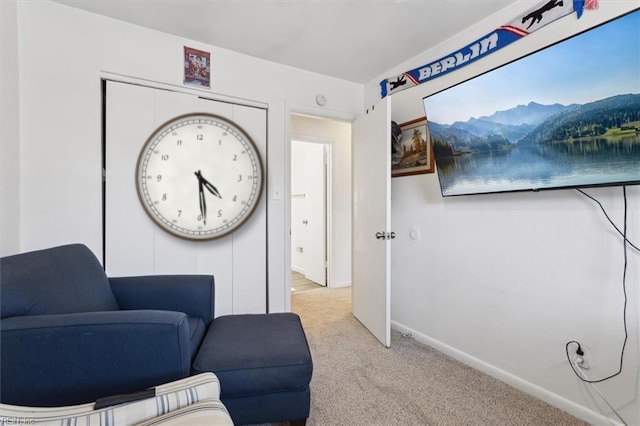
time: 4:29
